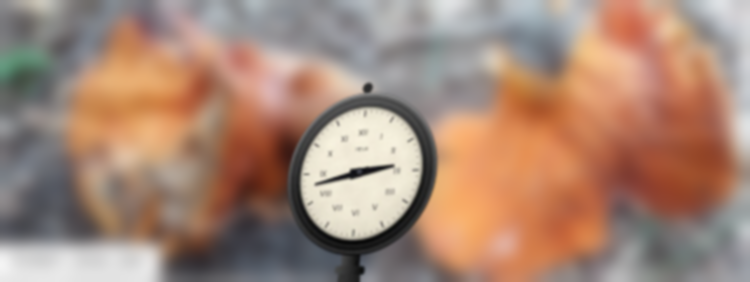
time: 2:43
